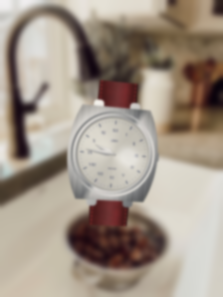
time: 9:46
